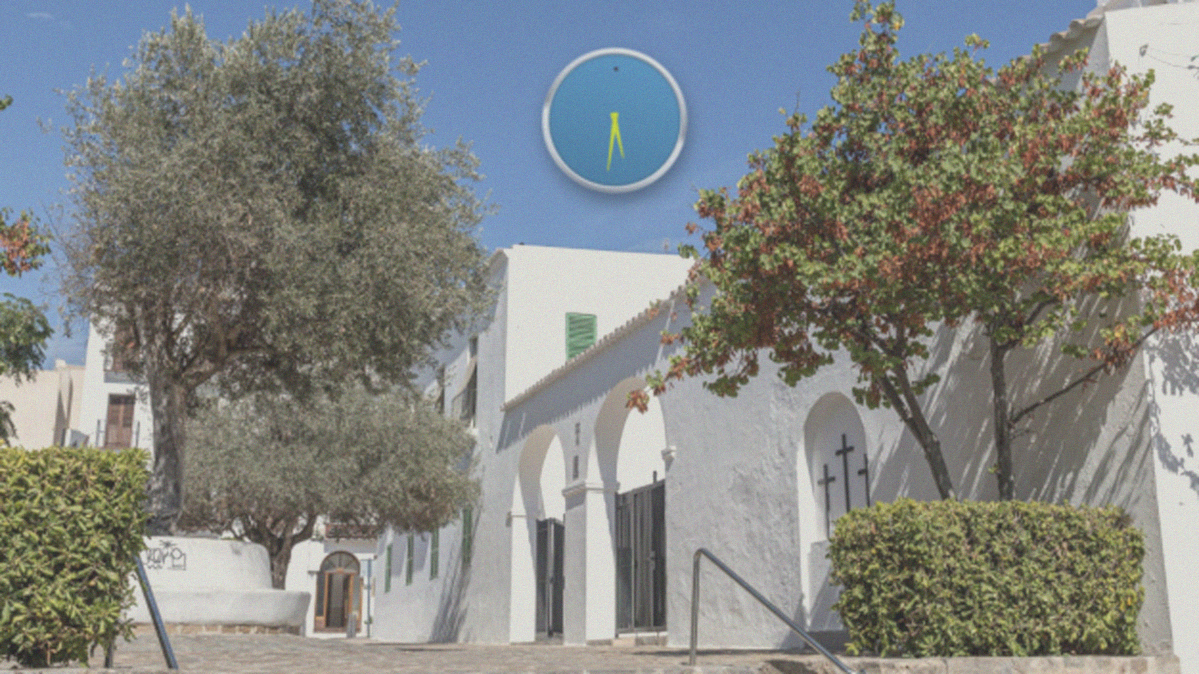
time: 5:31
